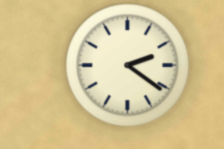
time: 2:21
